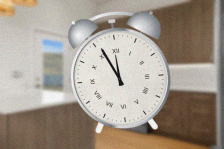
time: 11:56
